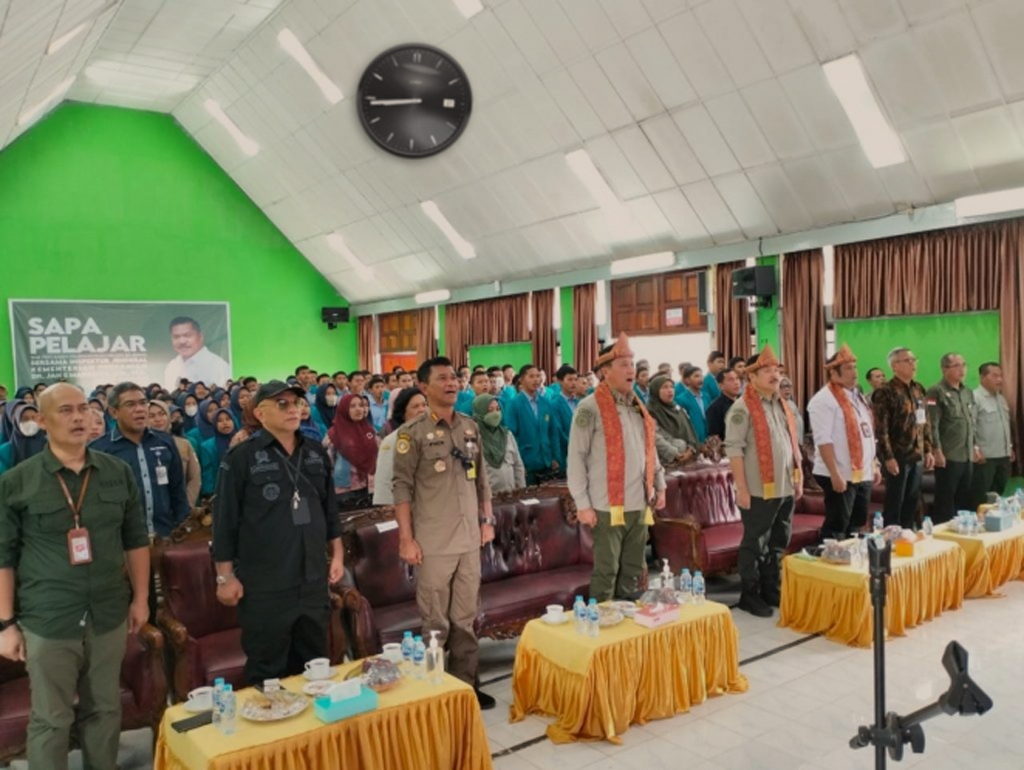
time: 8:44
